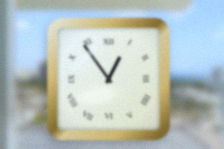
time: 12:54
